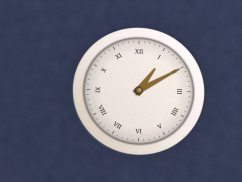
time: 1:10
